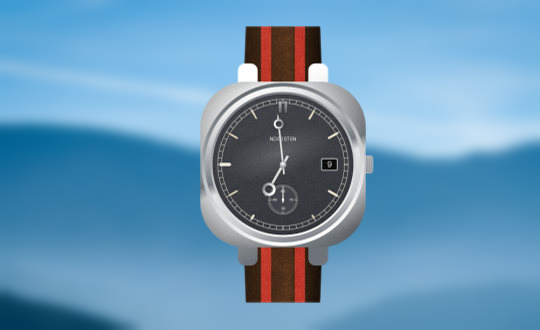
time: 6:59
